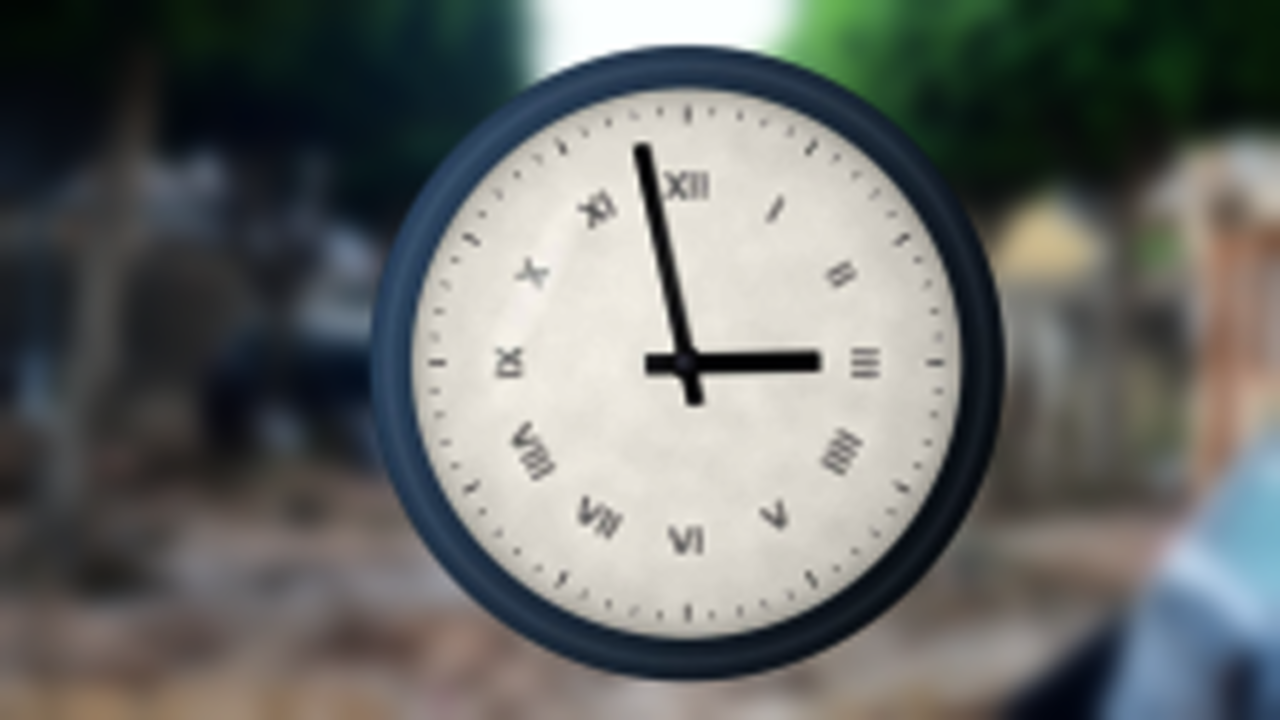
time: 2:58
